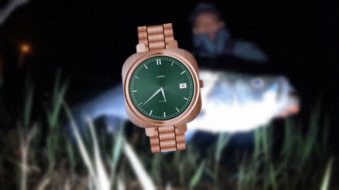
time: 5:39
